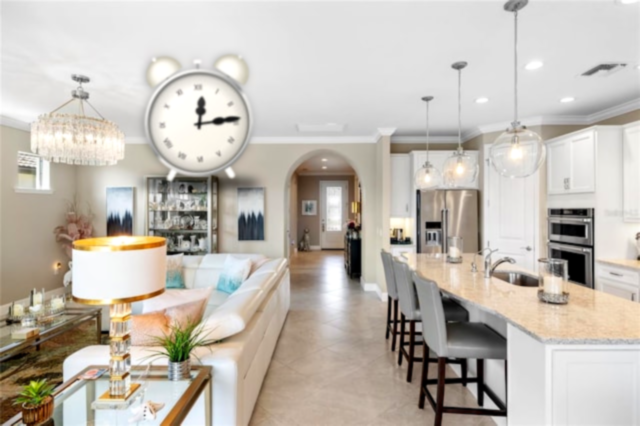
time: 12:14
